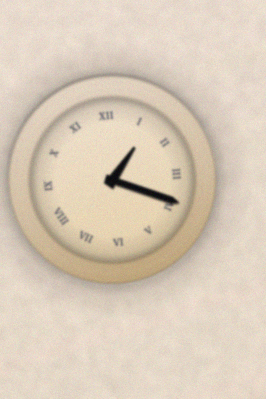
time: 1:19
